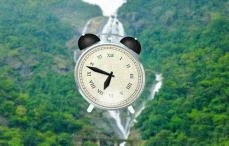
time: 6:48
